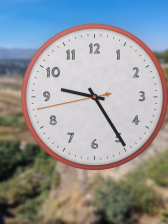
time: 9:24:43
